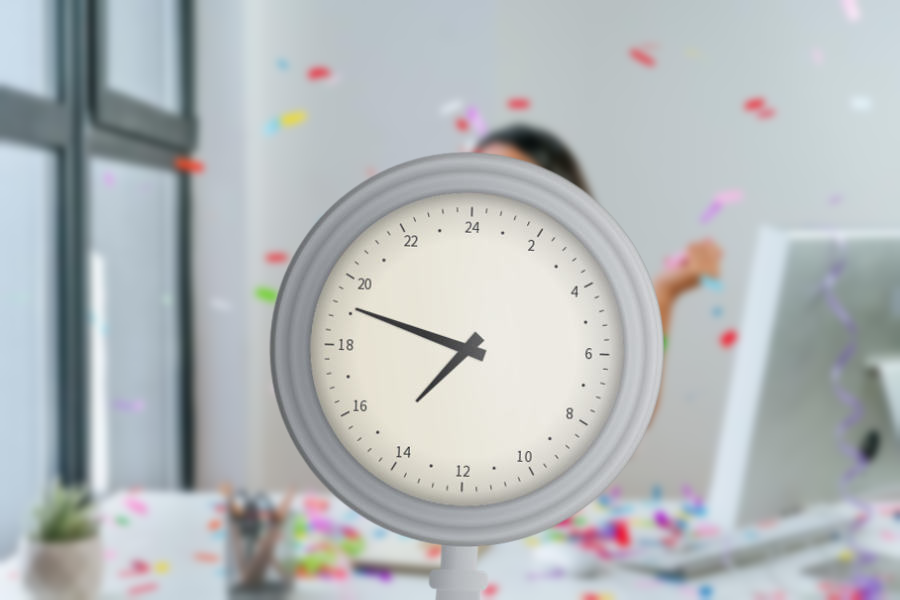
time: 14:48
